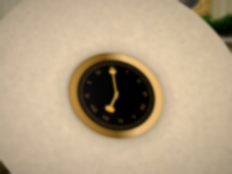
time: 7:00
